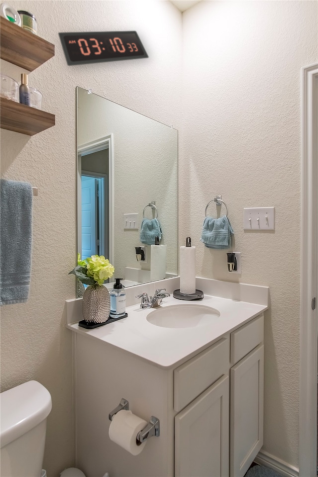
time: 3:10:33
